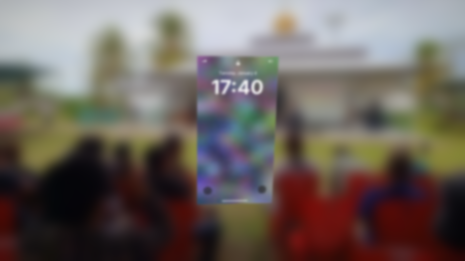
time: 17:40
